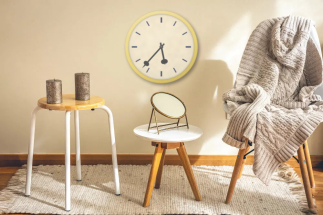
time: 5:37
